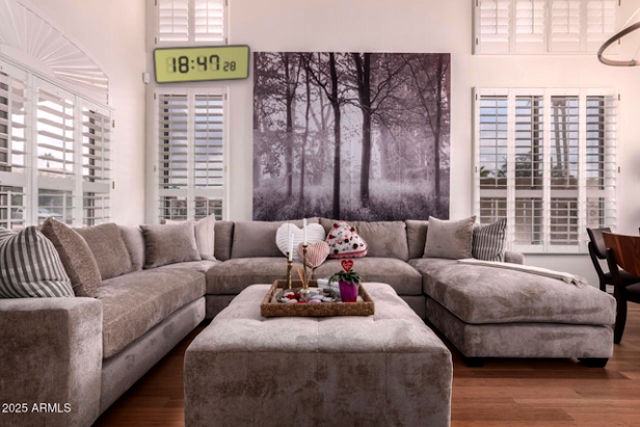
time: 18:47:28
